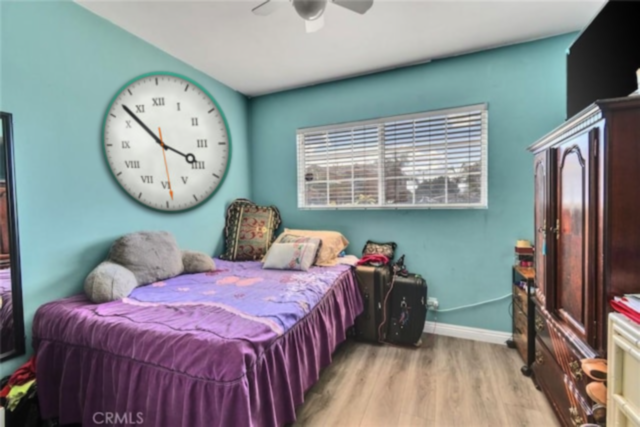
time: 3:52:29
